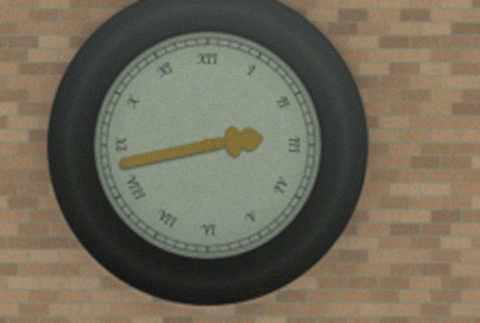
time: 2:43
